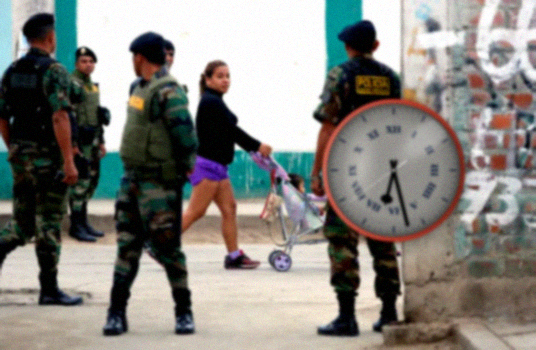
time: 6:27:39
